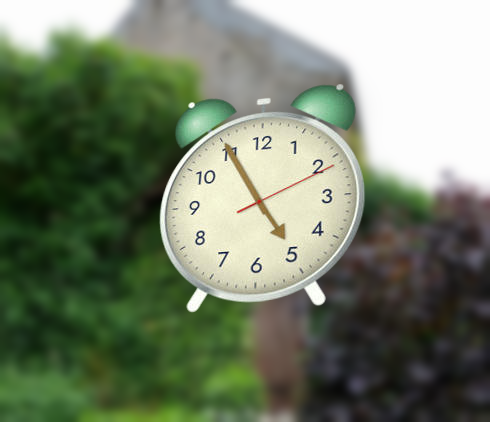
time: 4:55:11
